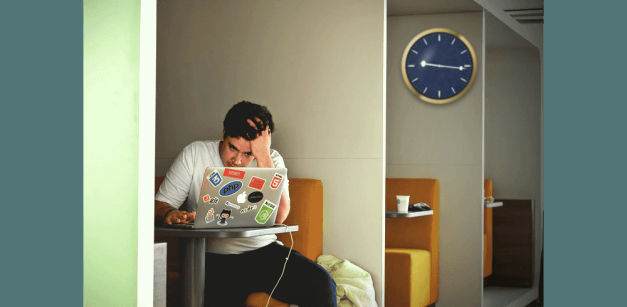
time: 9:16
